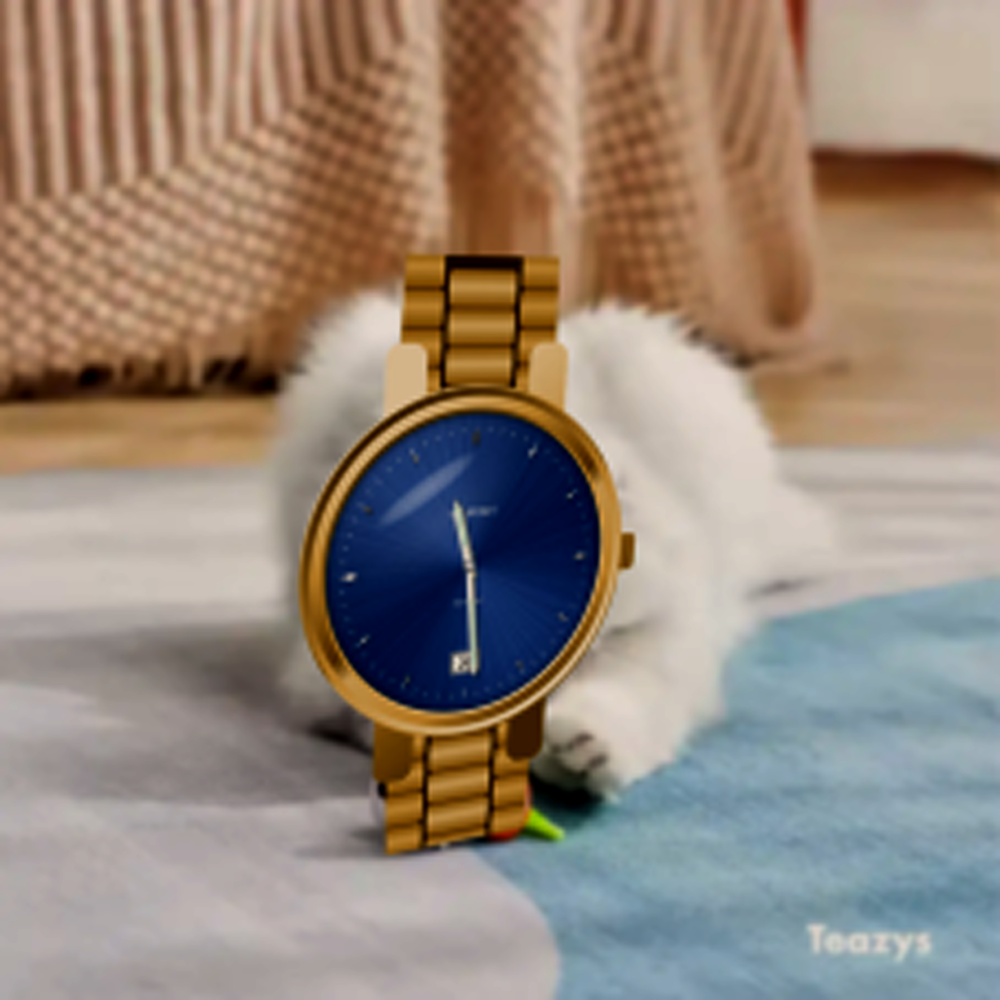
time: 11:29
